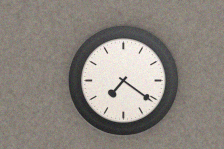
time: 7:21
